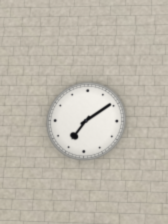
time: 7:09
